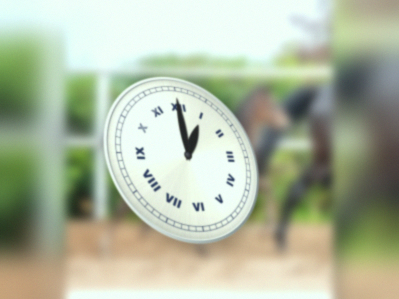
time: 1:00
